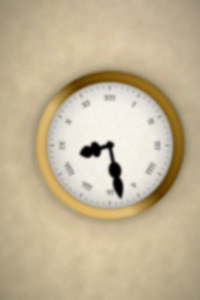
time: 8:28
